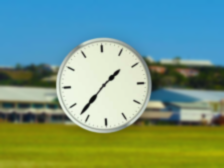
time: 1:37
